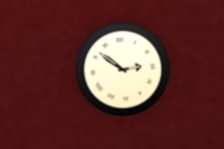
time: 2:52
